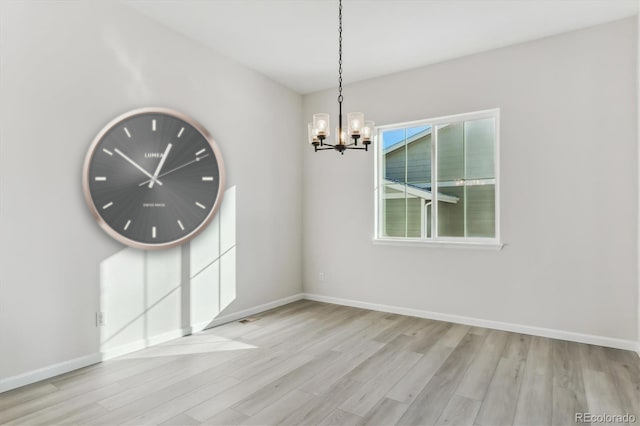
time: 12:51:11
